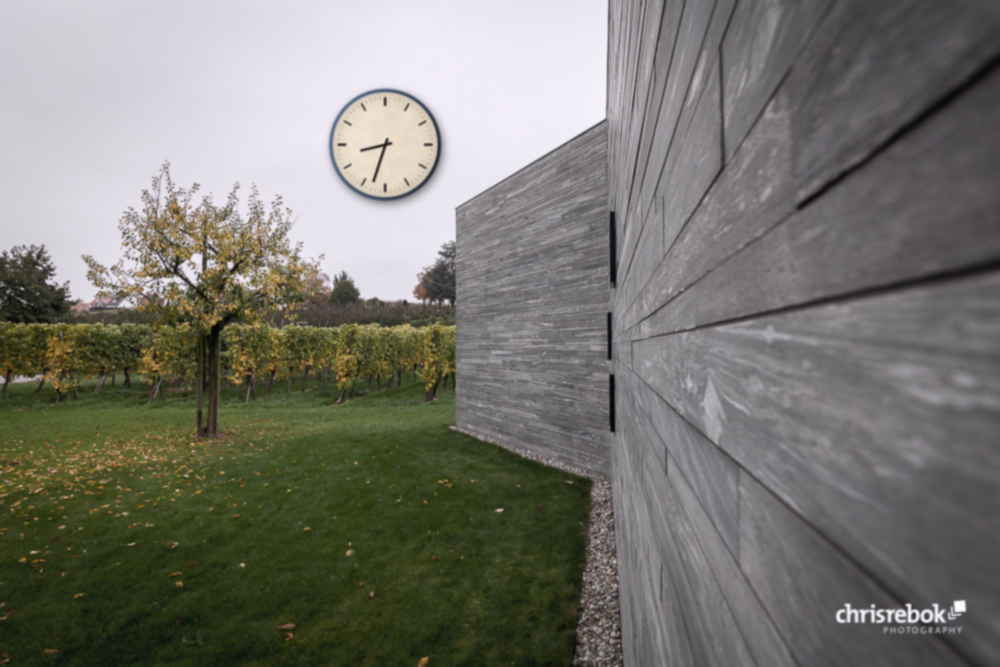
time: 8:33
